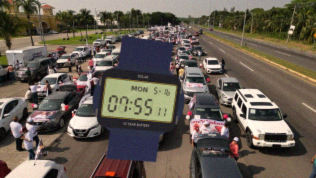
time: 7:55:11
